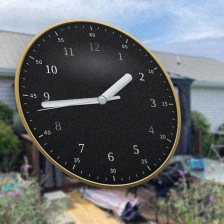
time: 1:43:43
